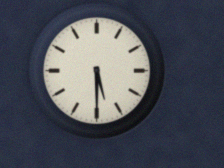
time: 5:30
